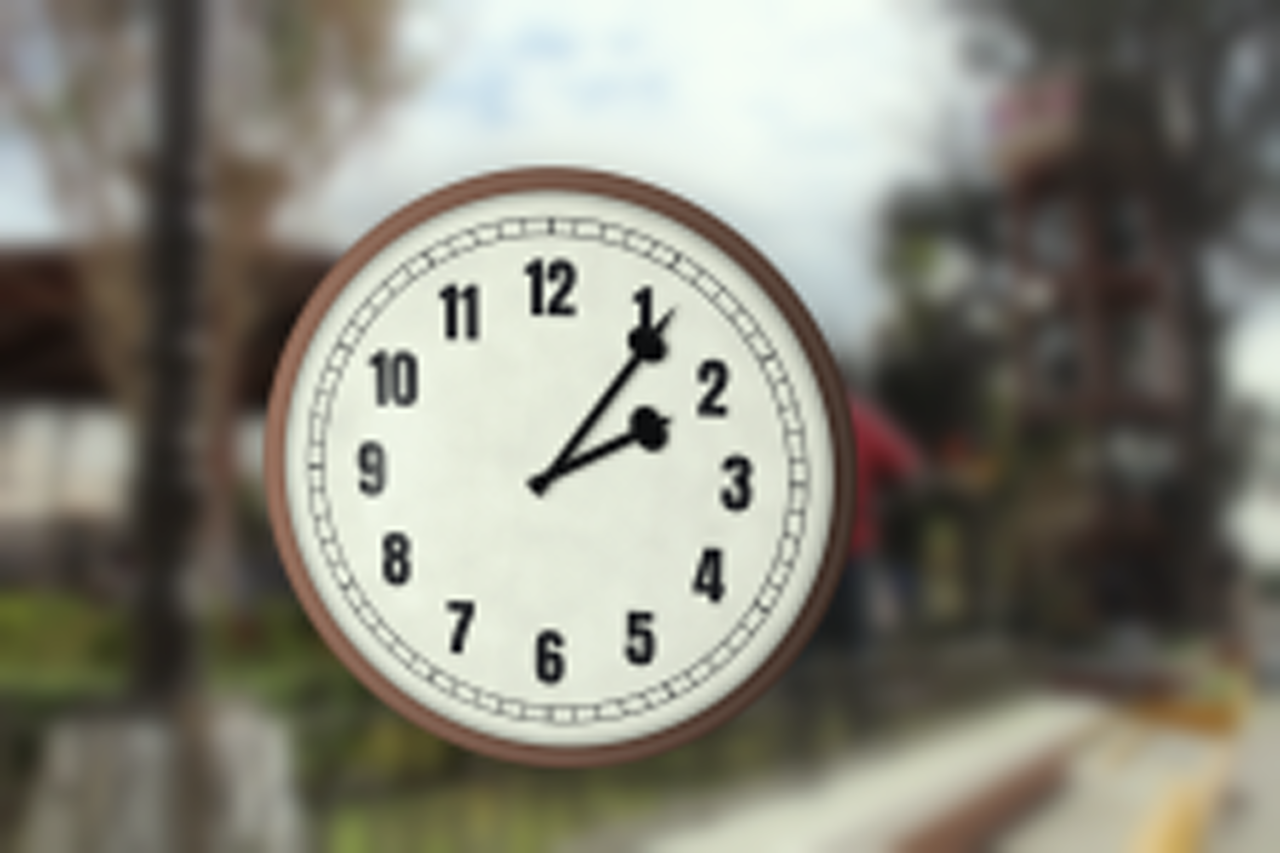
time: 2:06
